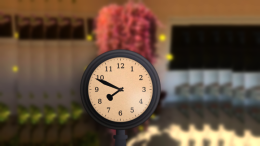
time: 7:49
